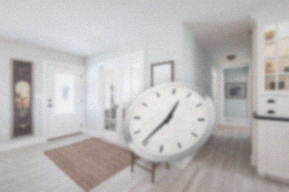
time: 12:36
